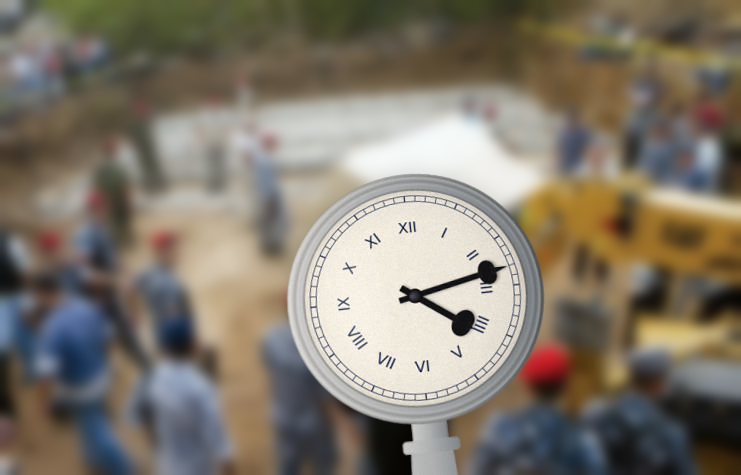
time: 4:13
